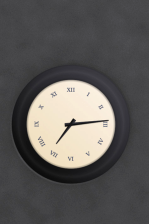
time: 7:14
